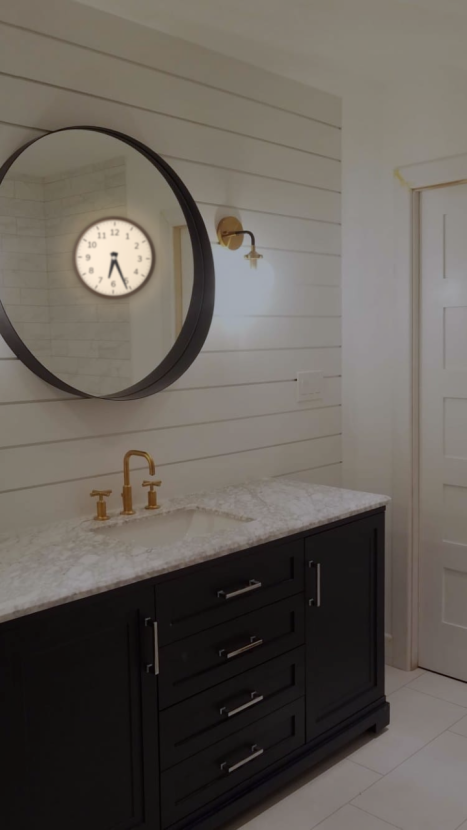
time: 6:26
